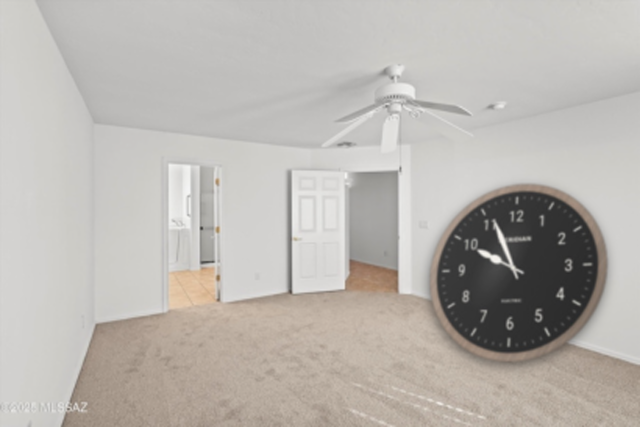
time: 9:56
